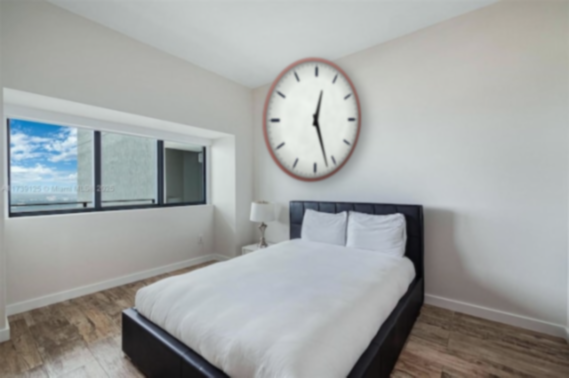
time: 12:27
